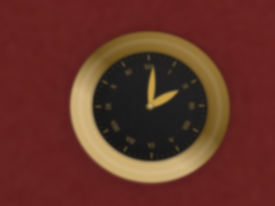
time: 2:01
